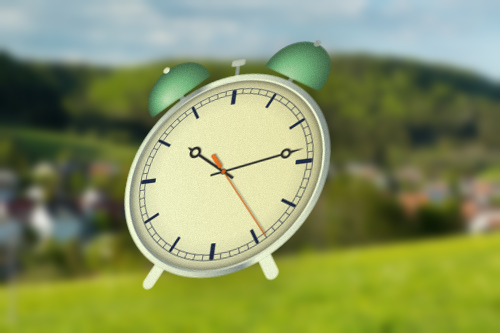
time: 10:13:24
